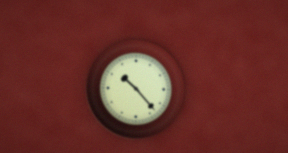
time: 10:23
